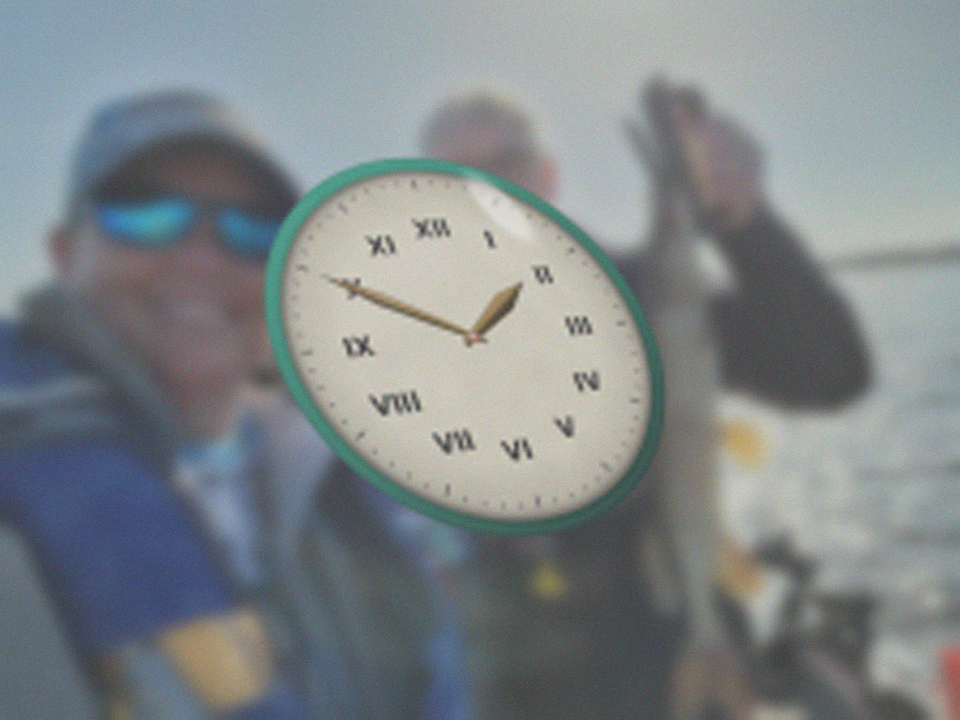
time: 1:50
